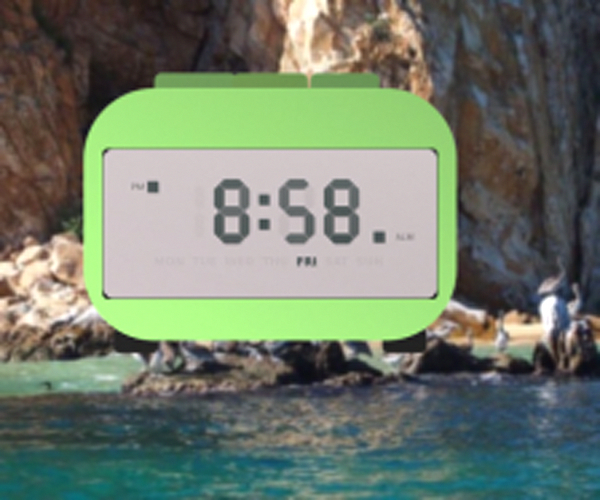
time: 8:58
